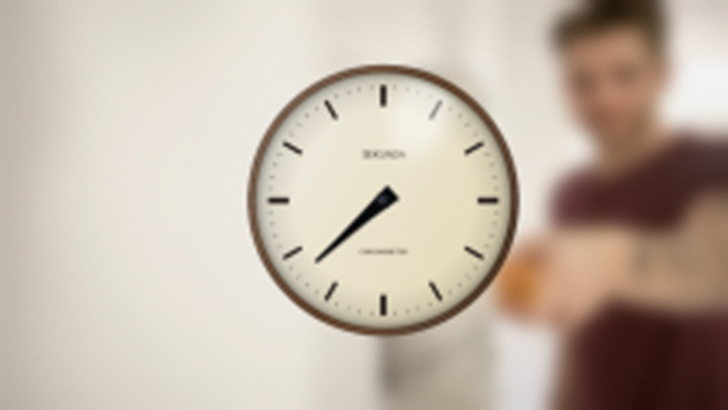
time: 7:38
